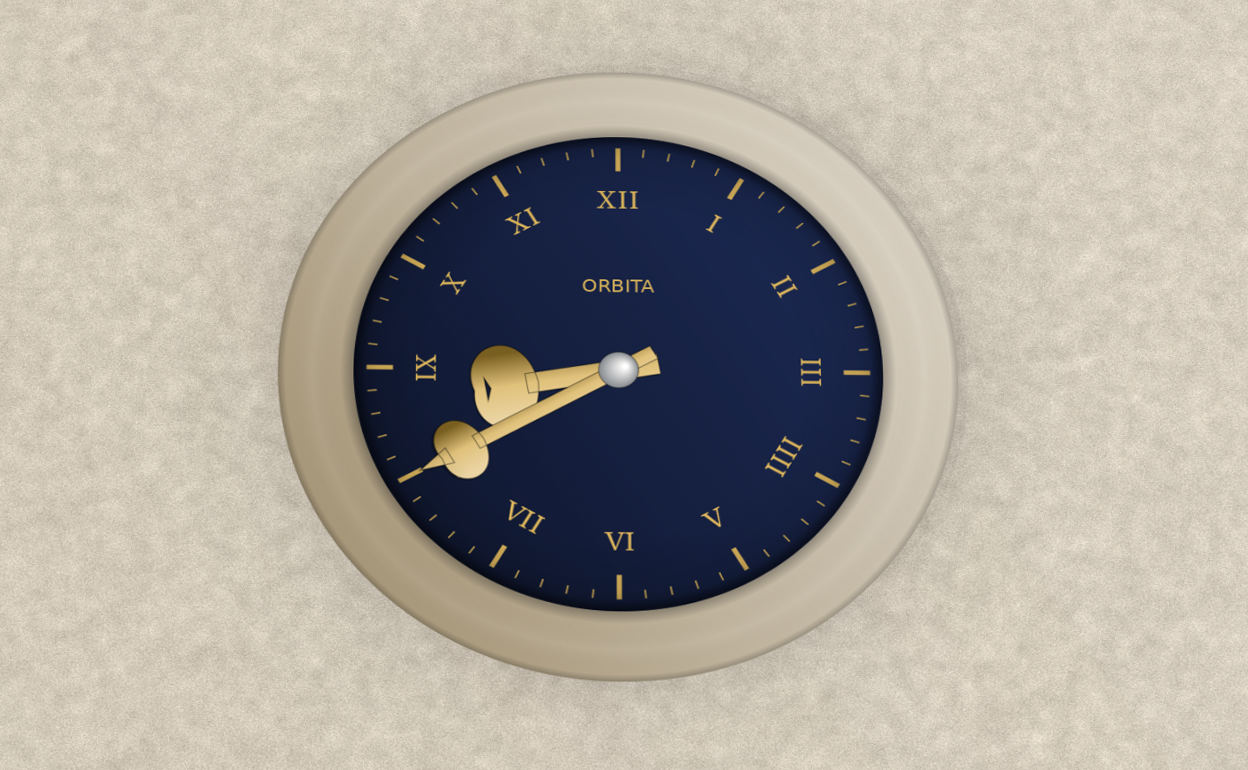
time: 8:40
